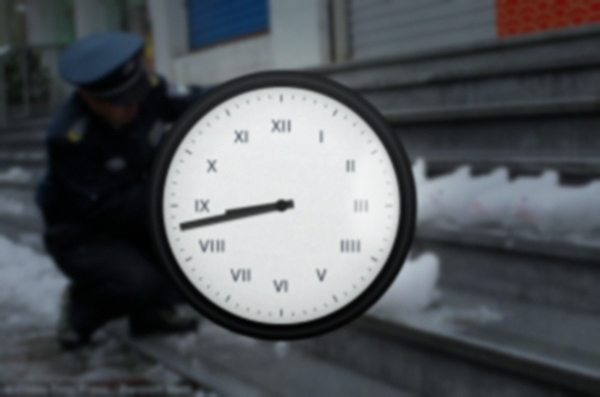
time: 8:43
